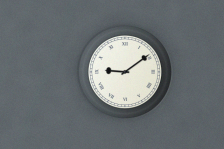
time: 9:09
